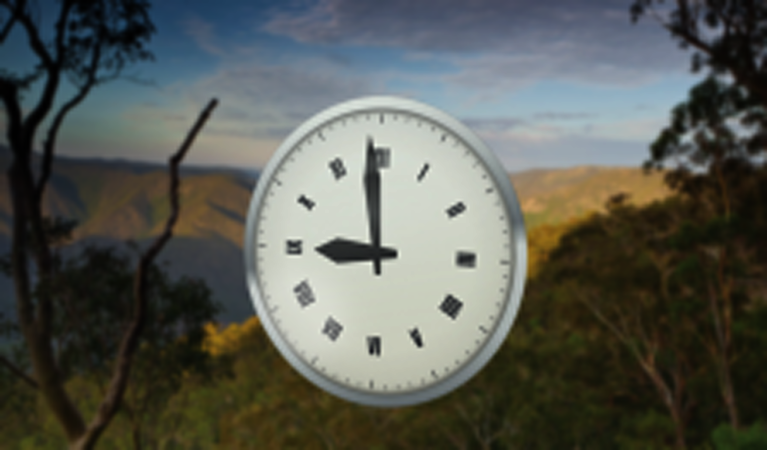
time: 8:59
